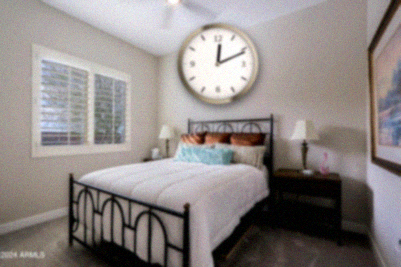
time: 12:11
